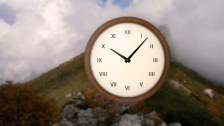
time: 10:07
